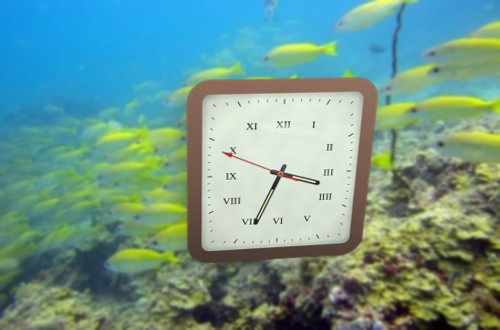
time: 3:33:49
